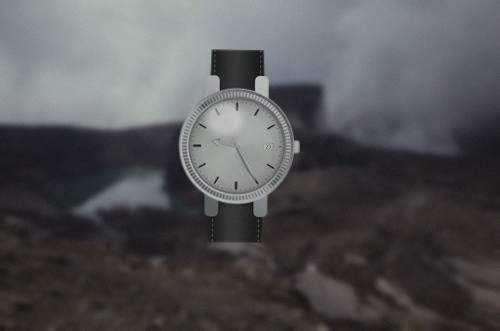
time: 9:25
